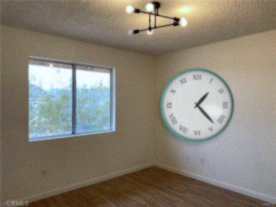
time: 1:23
